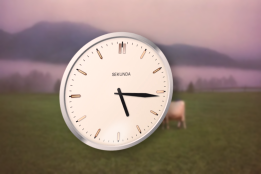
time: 5:16
